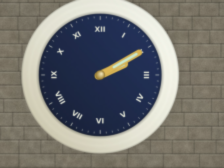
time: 2:10
